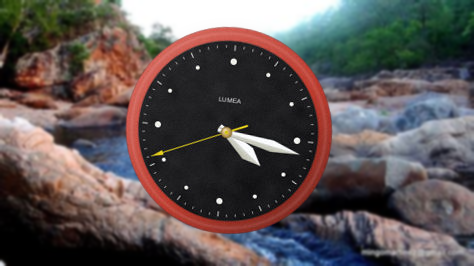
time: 4:16:41
